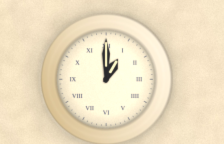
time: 1:00
